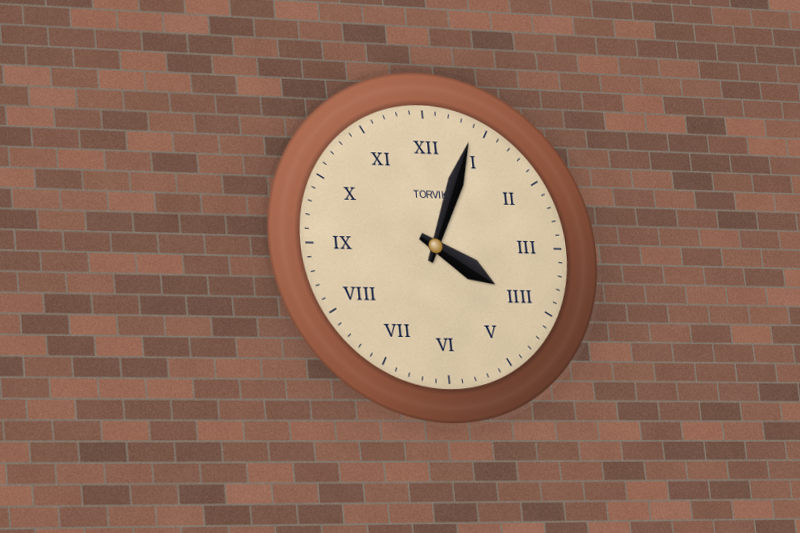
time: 4:04
